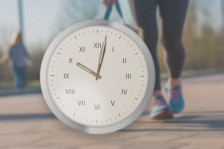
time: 10:02
